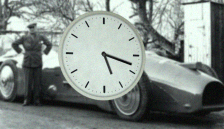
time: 5:18
